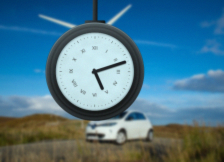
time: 5:12
